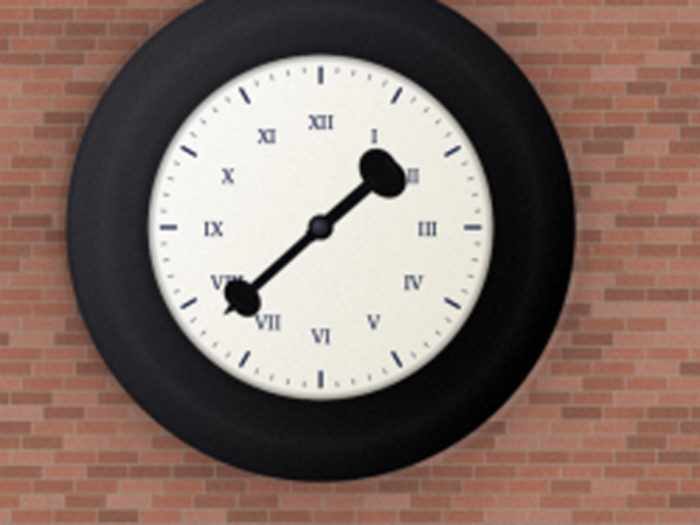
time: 1:38
